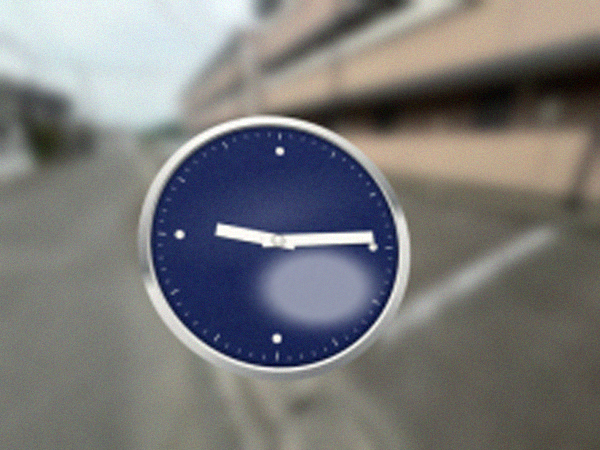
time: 9:14
